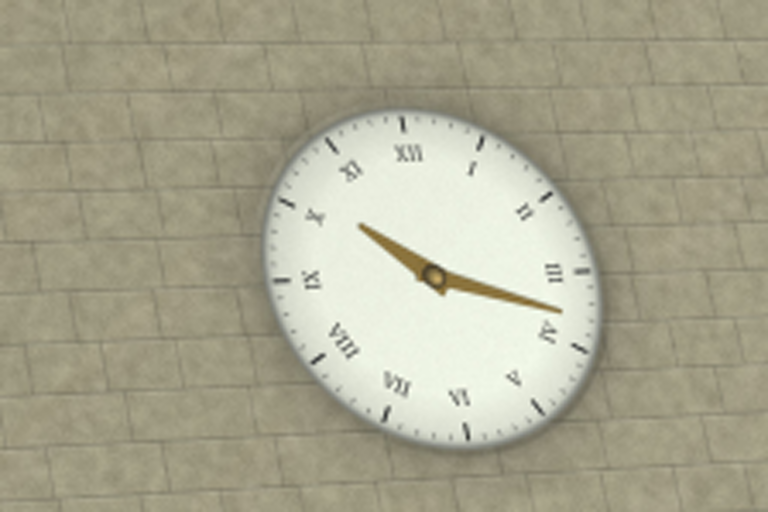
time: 10:18
